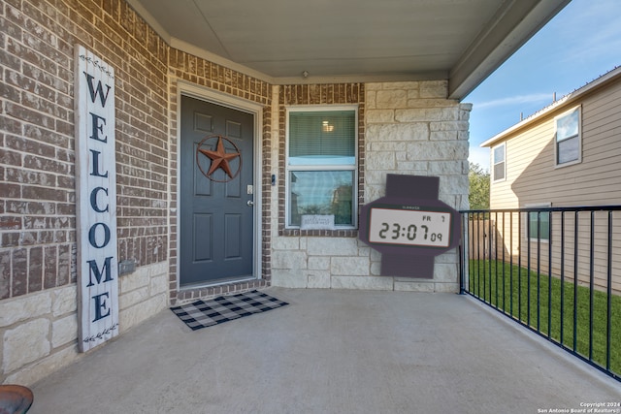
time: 23:07:09
